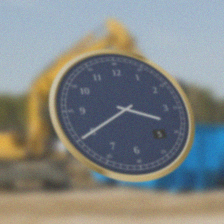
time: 3:40
